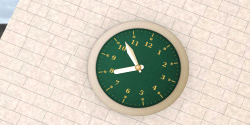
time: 7:52
